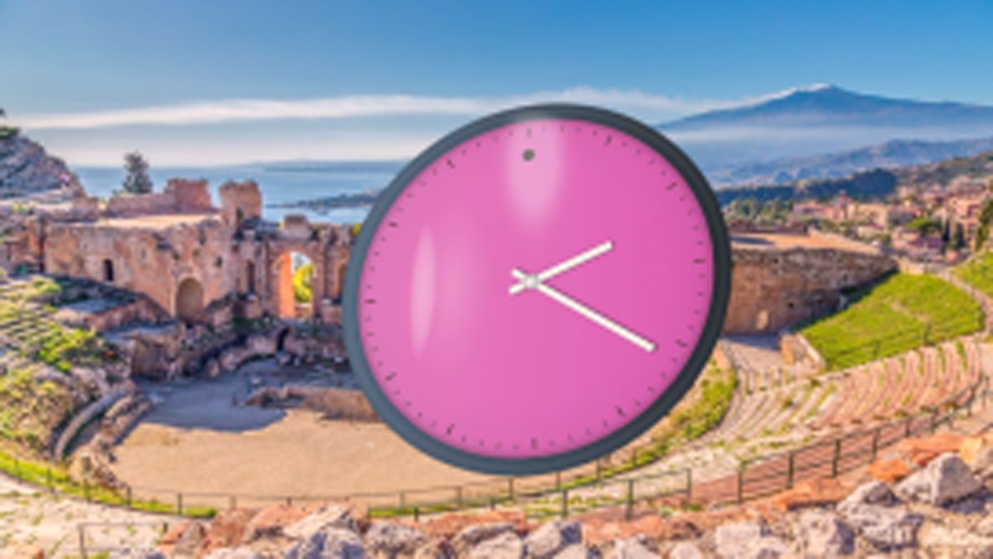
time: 2:21
